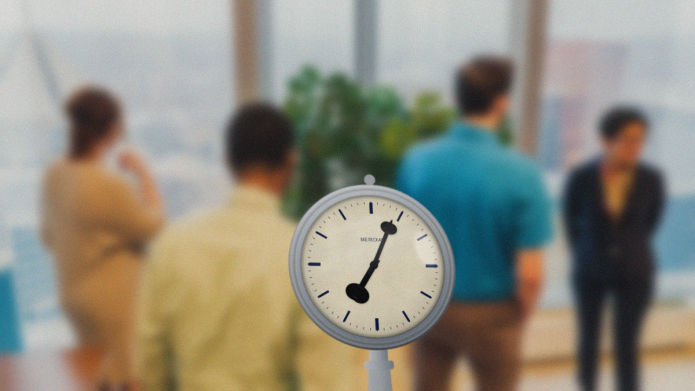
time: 7:04
